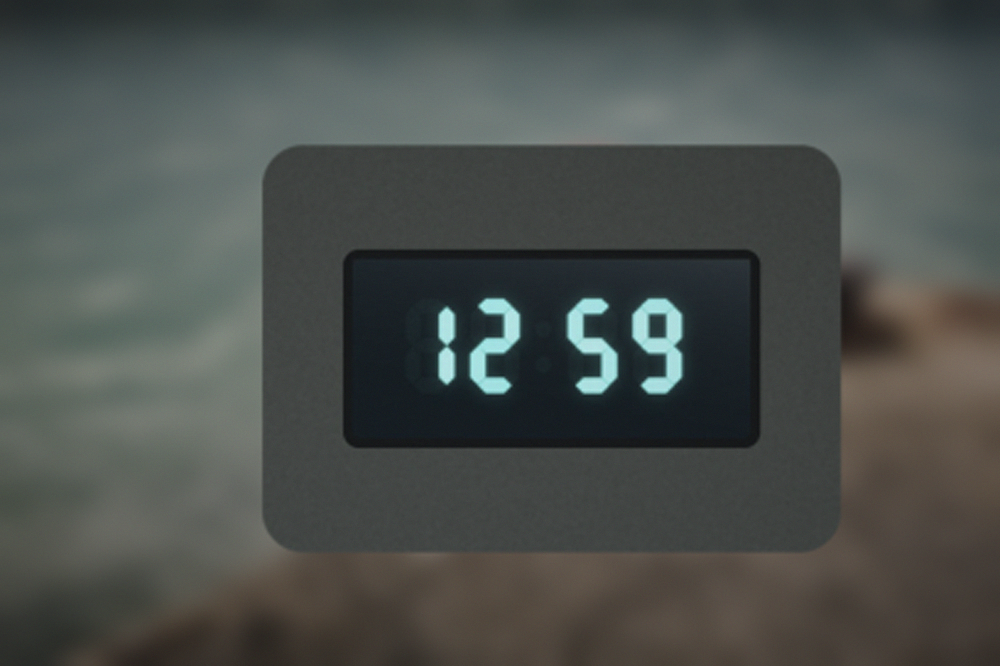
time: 12:59
